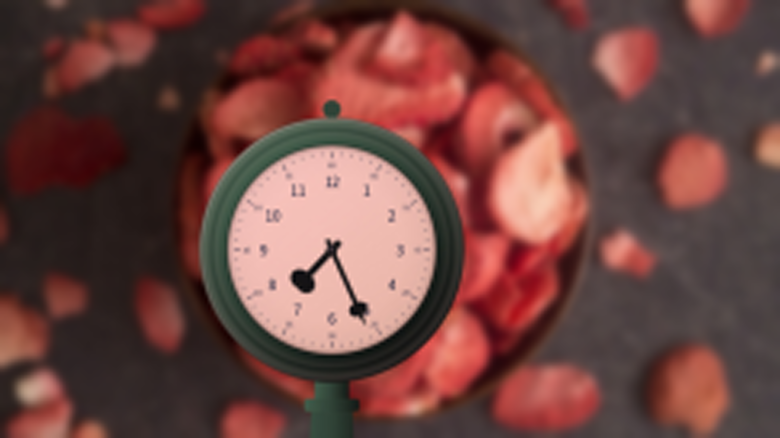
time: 7:26
